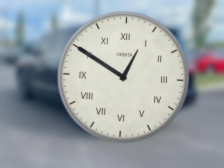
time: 12:50
